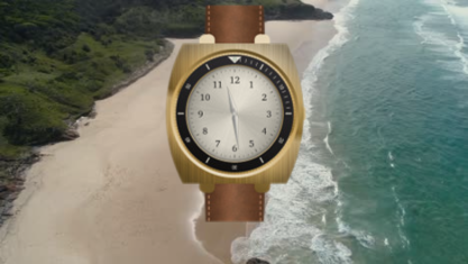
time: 11:29
